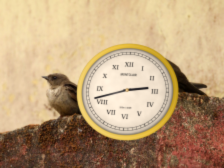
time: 2:42
